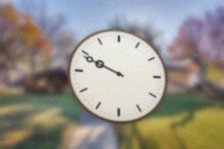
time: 9:49
